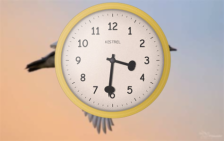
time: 3:31
